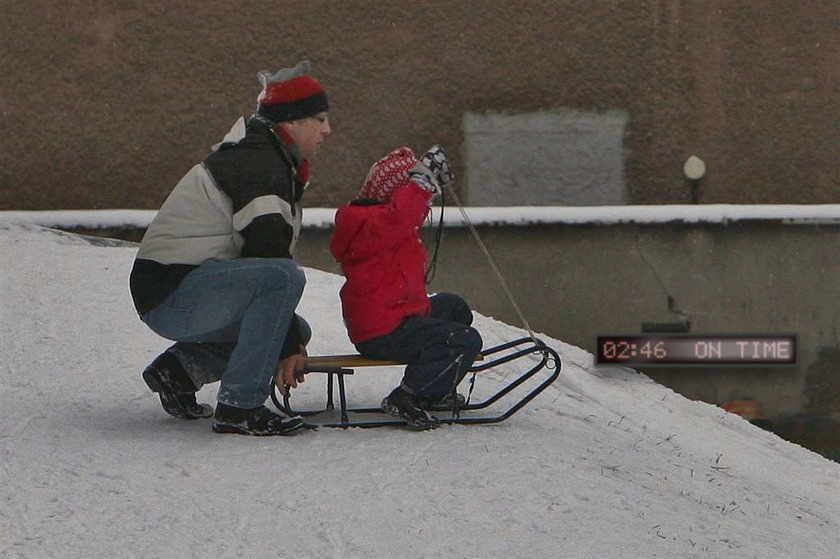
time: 2:46
